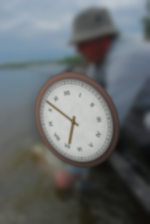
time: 6:52
